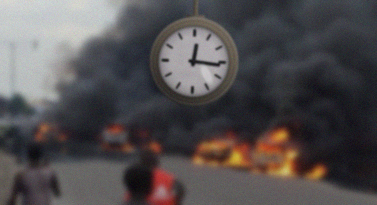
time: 12:16
